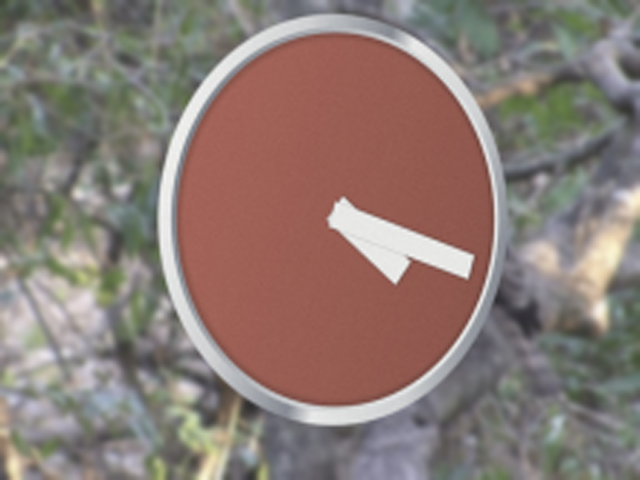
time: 4:18
